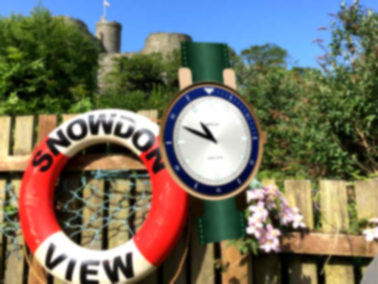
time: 10:49
